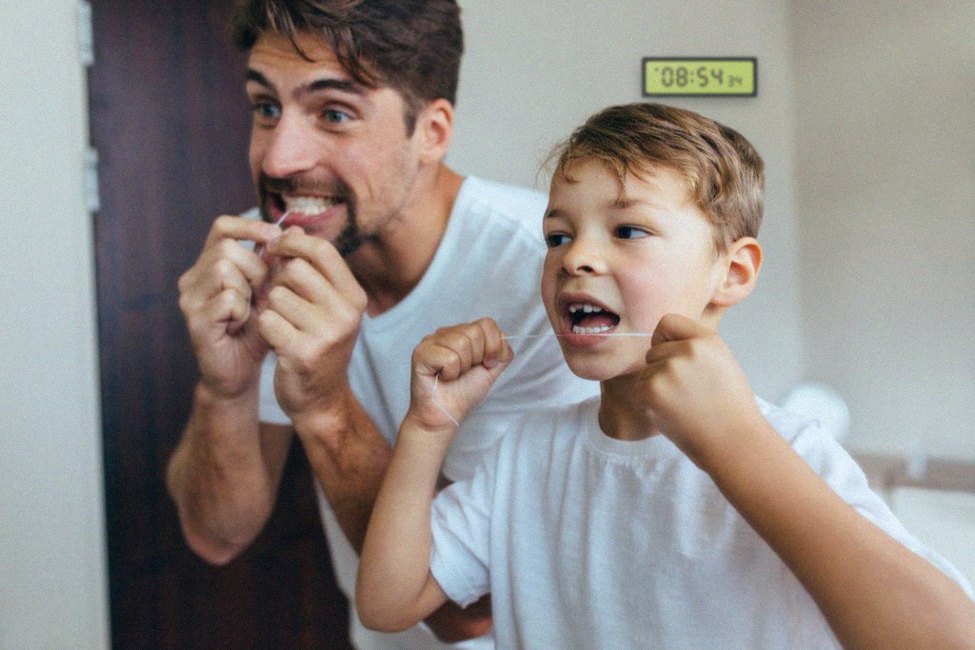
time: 8:54
